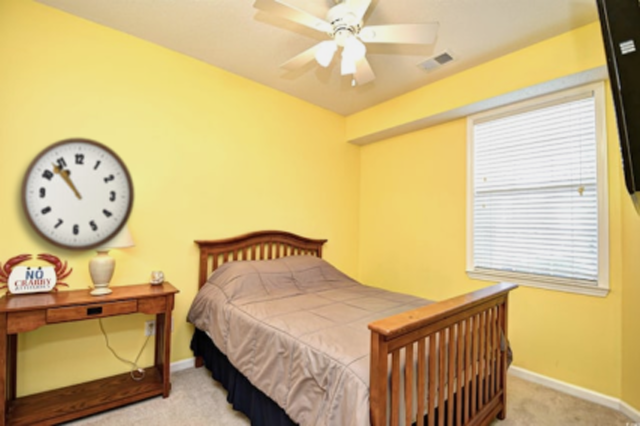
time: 10:53
